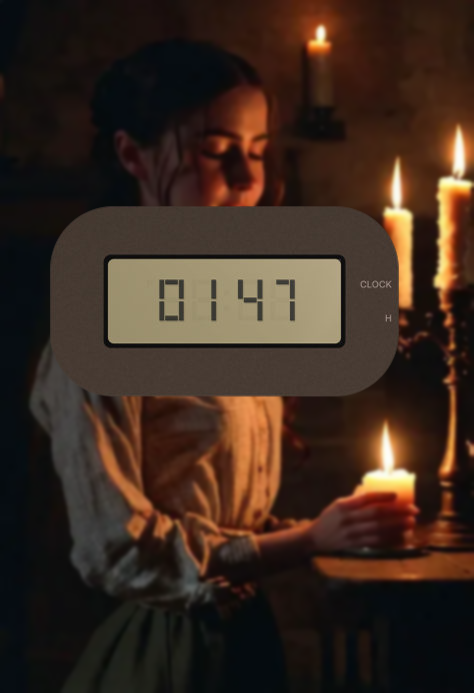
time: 1:47
